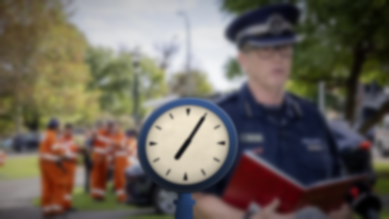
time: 7:05
